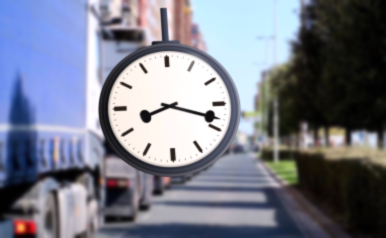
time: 8:18
